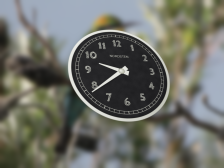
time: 9:39
